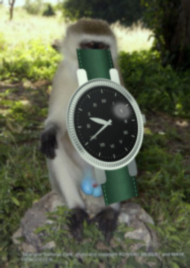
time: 9:40
